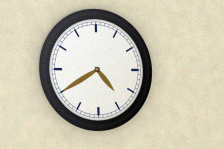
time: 4:40
